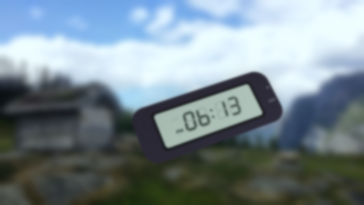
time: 6:13
